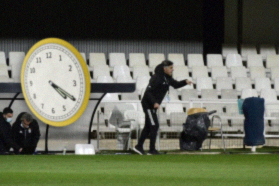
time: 4:20
